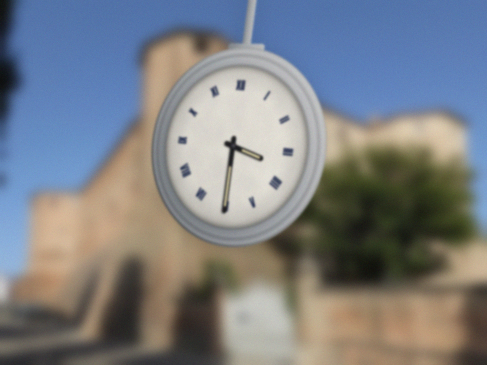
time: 3:30
